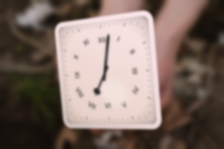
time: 7:02
